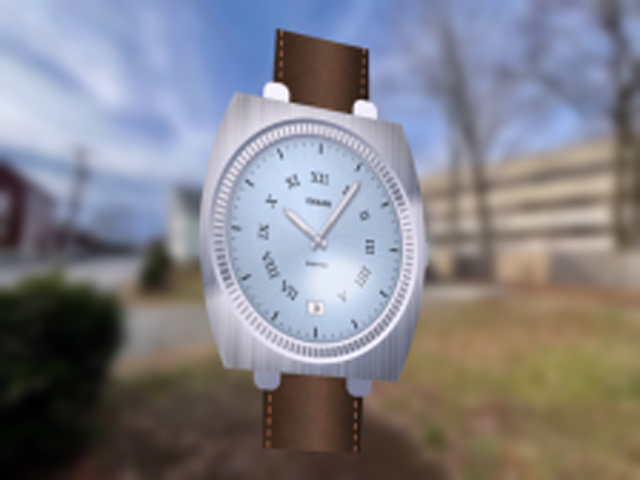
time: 10:06
